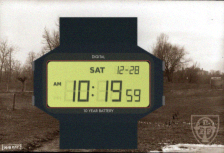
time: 10:19:59
